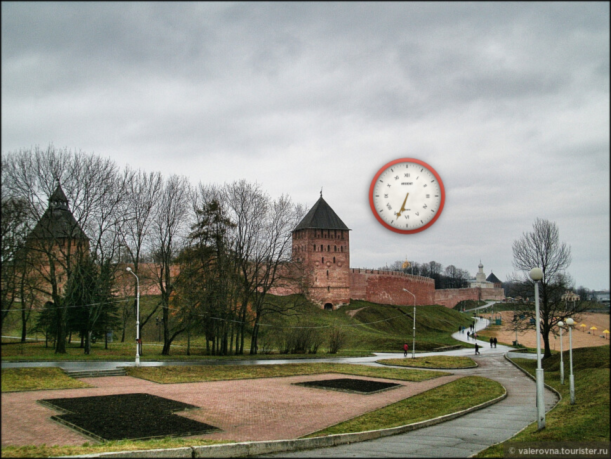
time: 6:34
